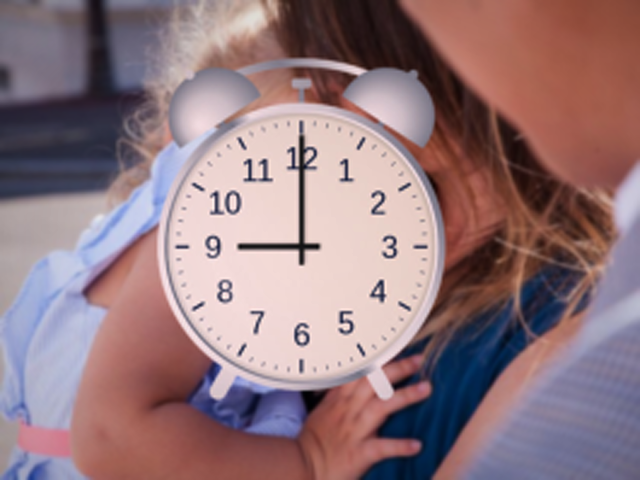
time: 9:00
